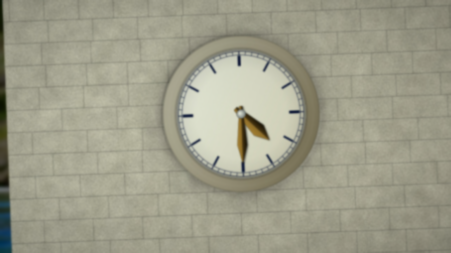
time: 4:30
